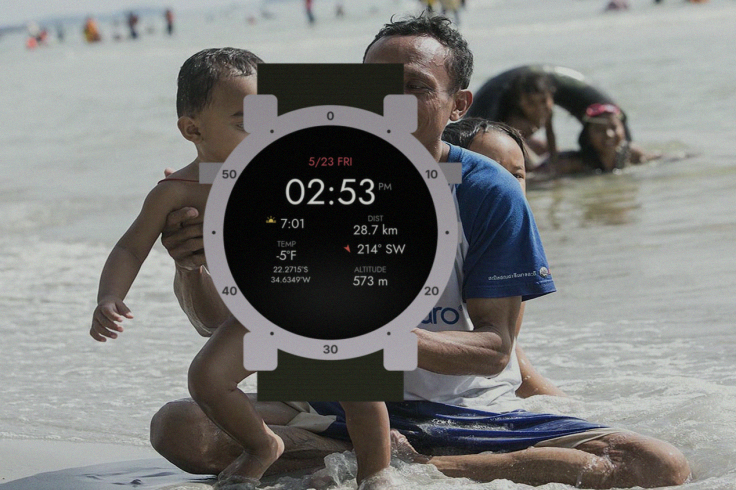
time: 2:53
